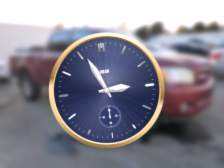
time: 2:56
